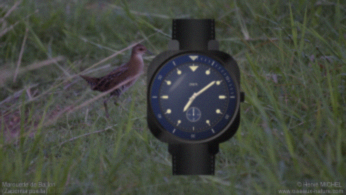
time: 7:09
